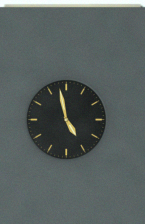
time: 4:58
